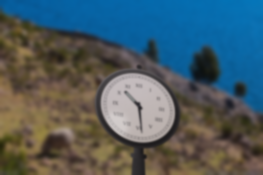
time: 10:29
